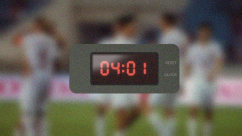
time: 4:01
